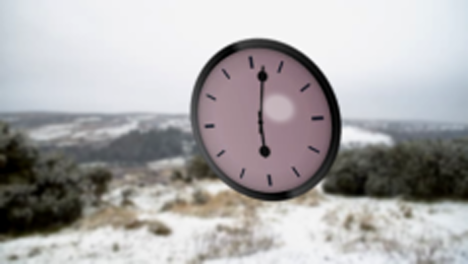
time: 6:02
